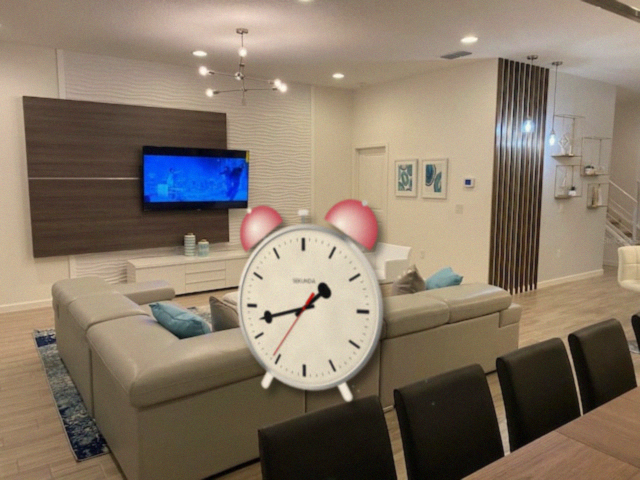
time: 1:42:36
